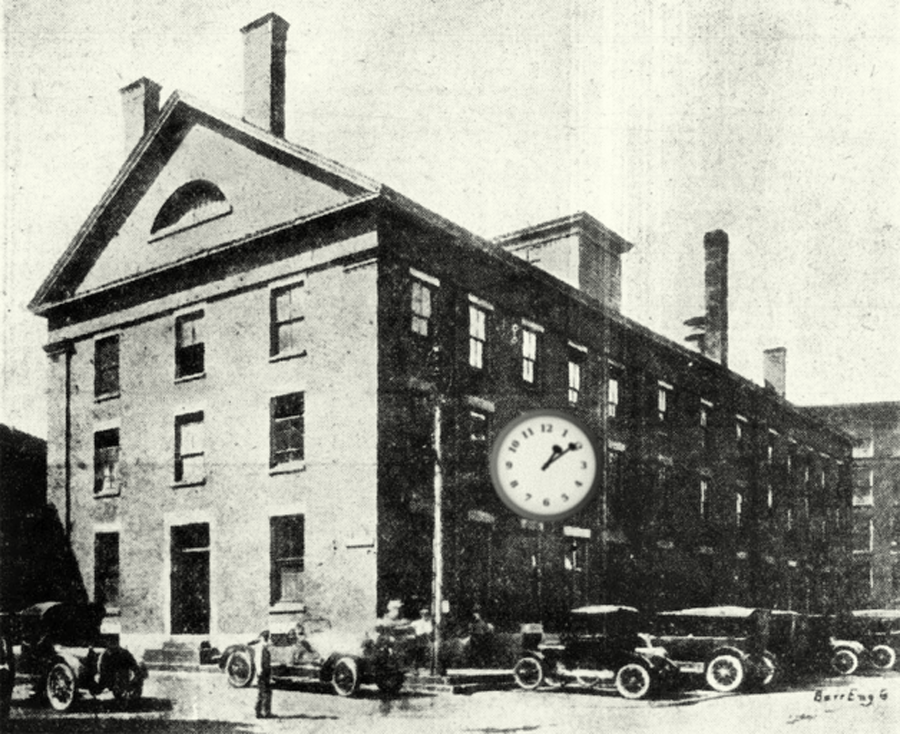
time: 1:09
